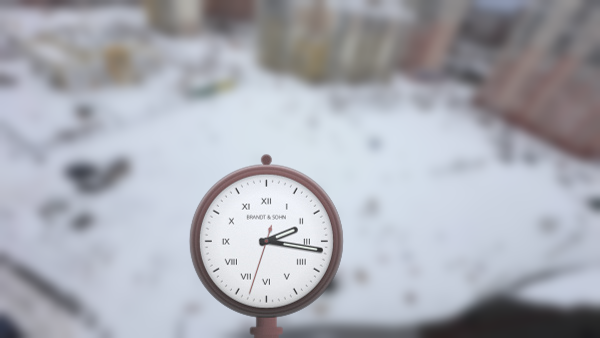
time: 2:16:33
